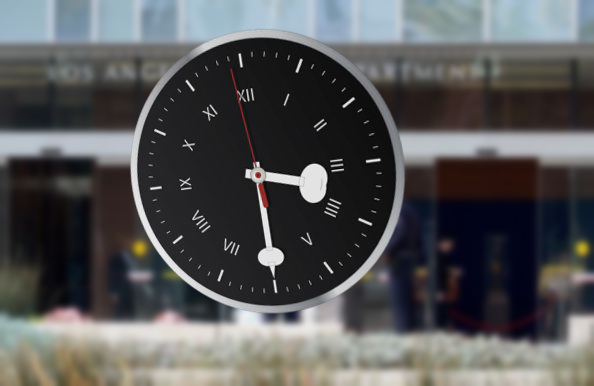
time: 3:29:59
